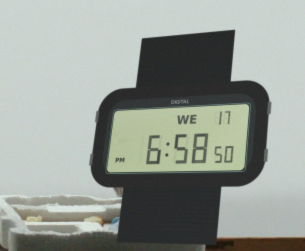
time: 6:58:50
